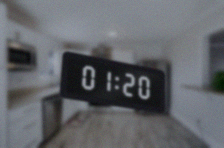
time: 1:20
